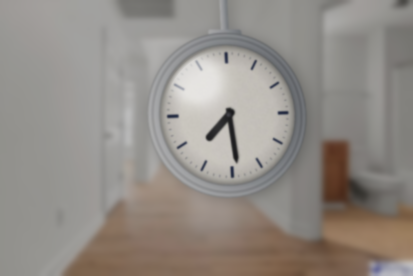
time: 7:29
